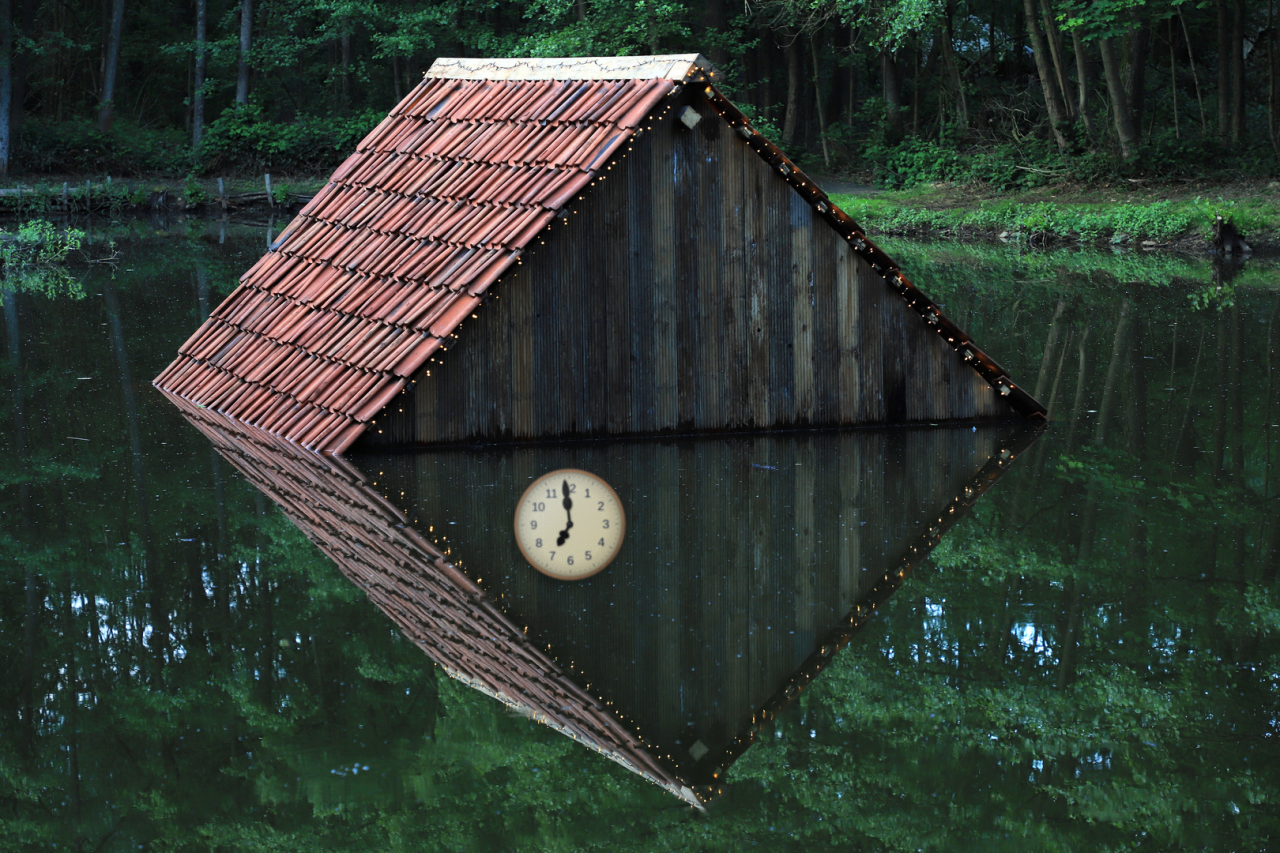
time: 6:59
